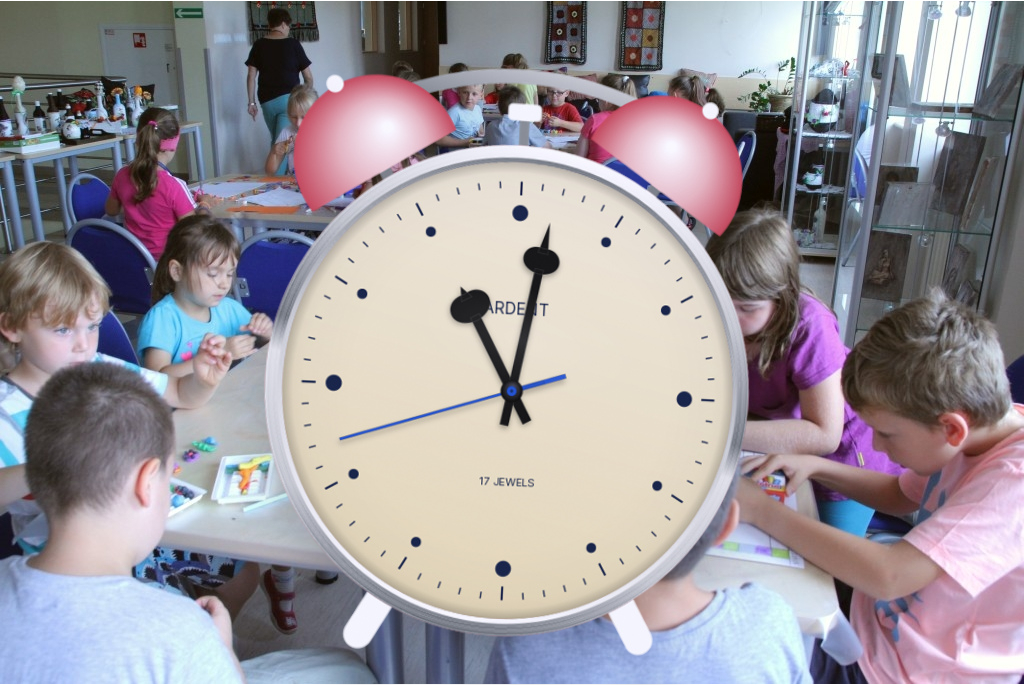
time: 11:01:42
